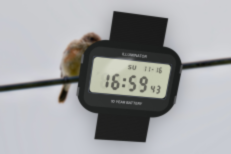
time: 16:59
